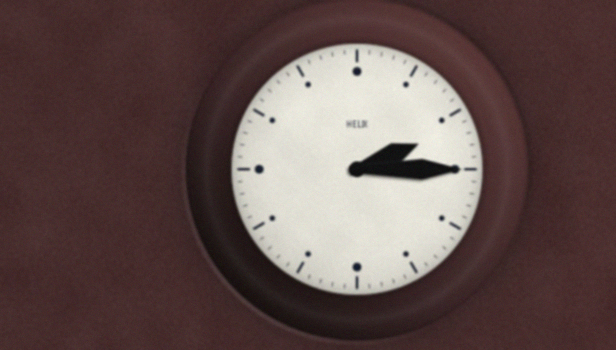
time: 2:15
